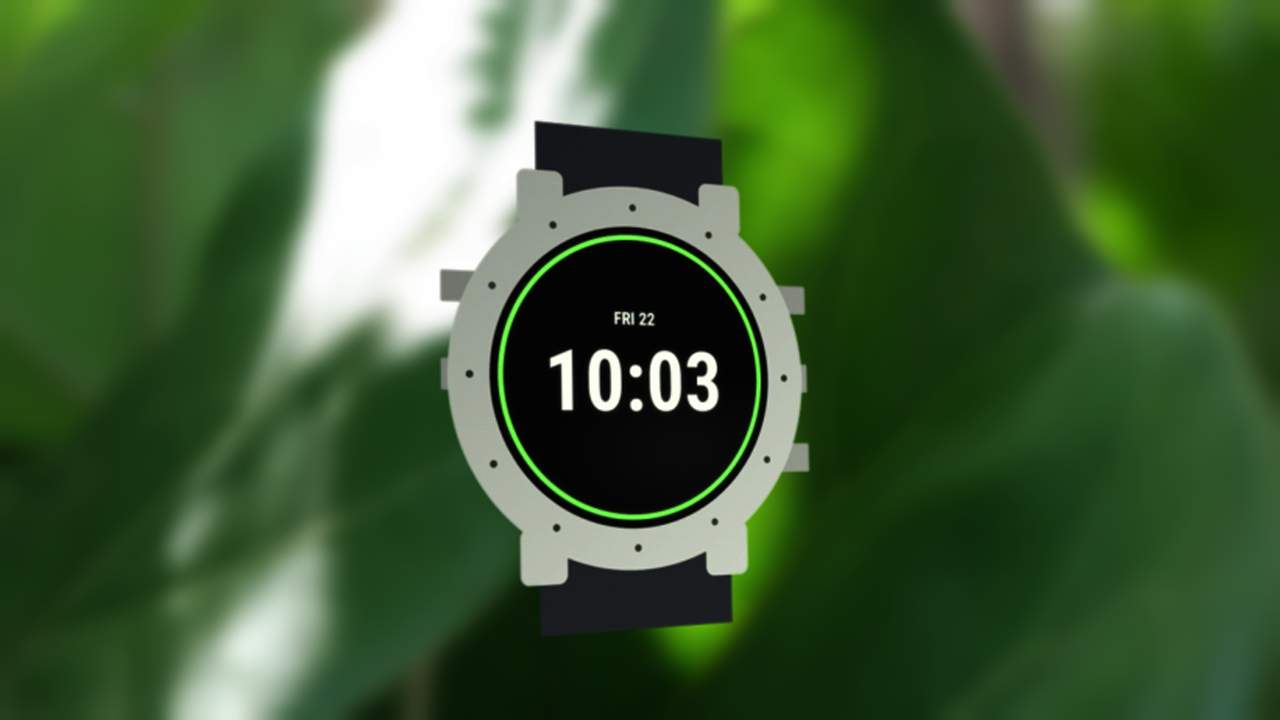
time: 10:03
